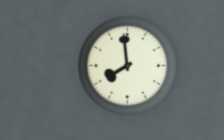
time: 7:59
